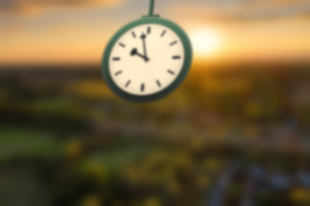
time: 9:58
